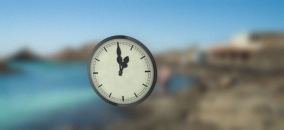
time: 1:00
